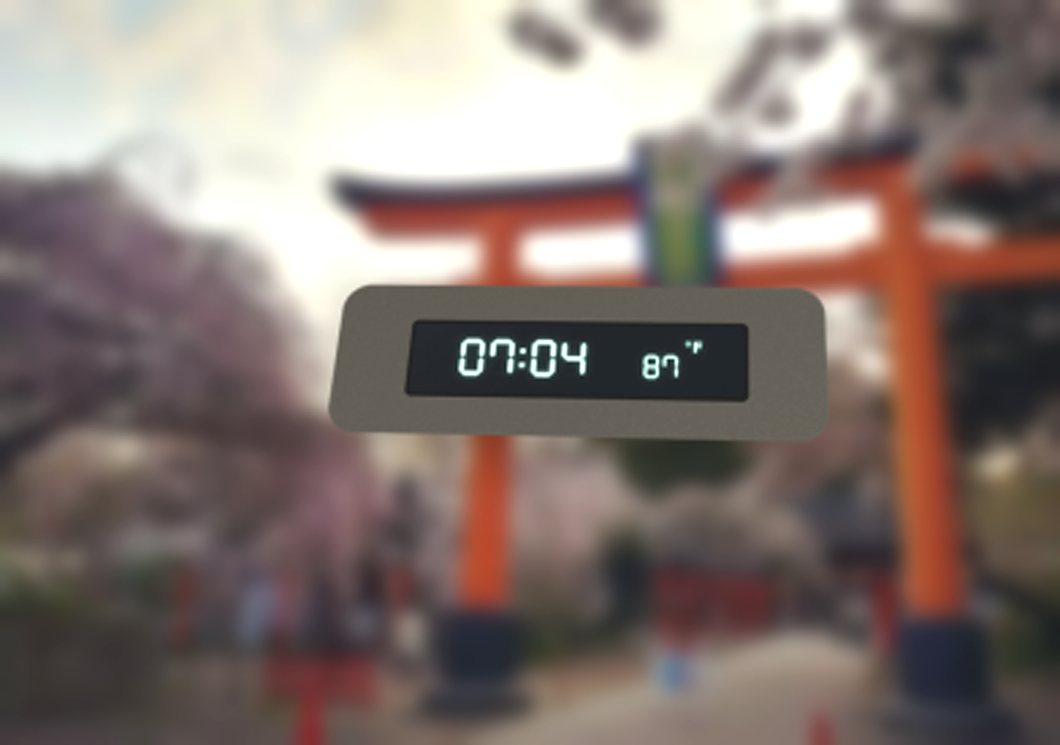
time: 7:04
